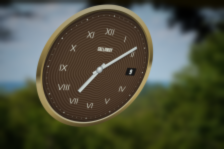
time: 7:09
